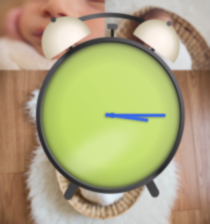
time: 3:15
